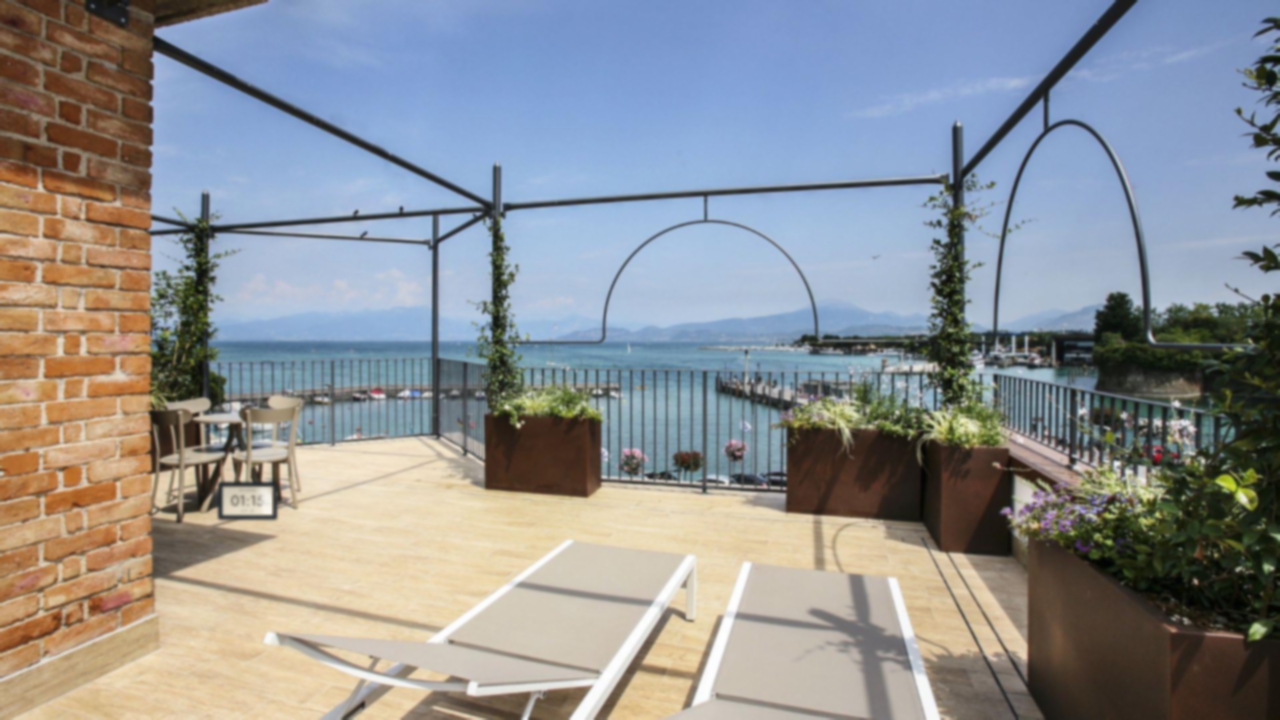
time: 1:15
